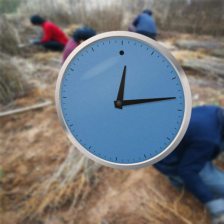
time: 12:13
